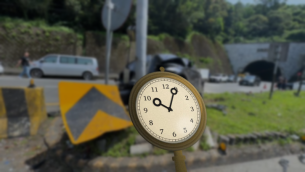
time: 10:04
